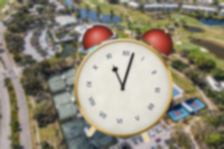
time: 11:02
